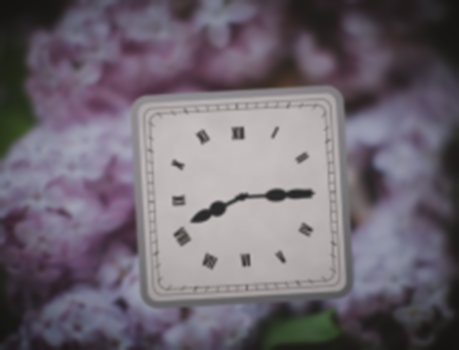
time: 8:15
